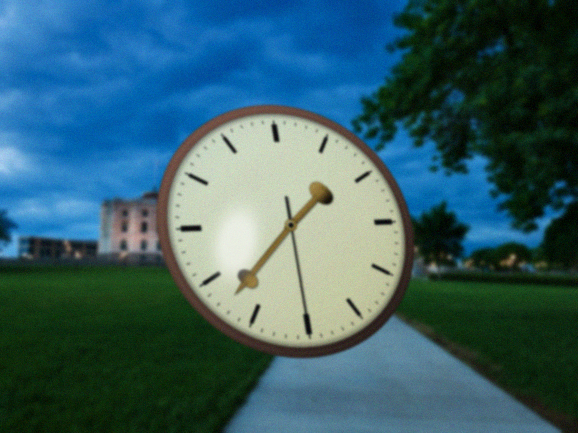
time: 1:37:30
